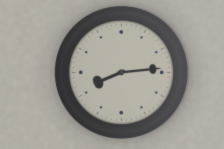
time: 8:14
